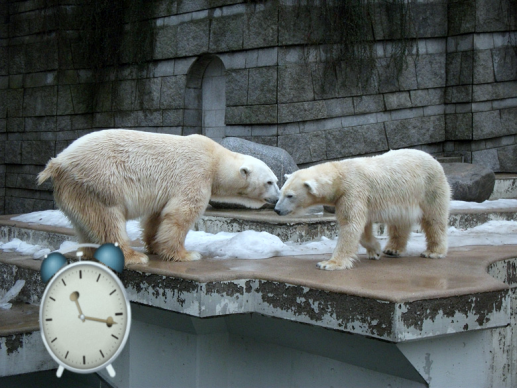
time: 11:17
